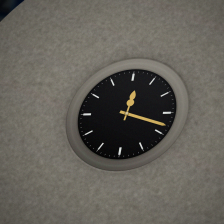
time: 12:18
